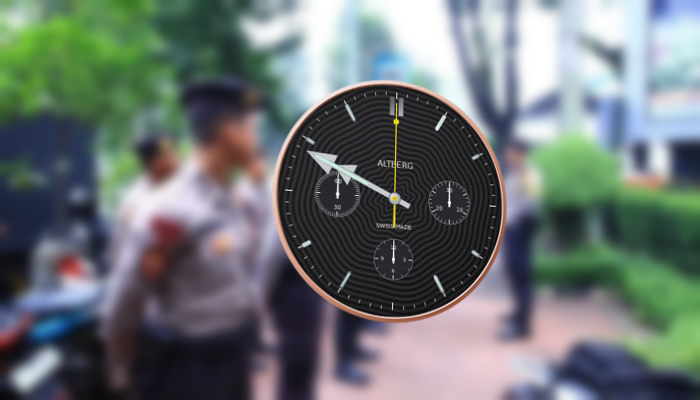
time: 9:49
